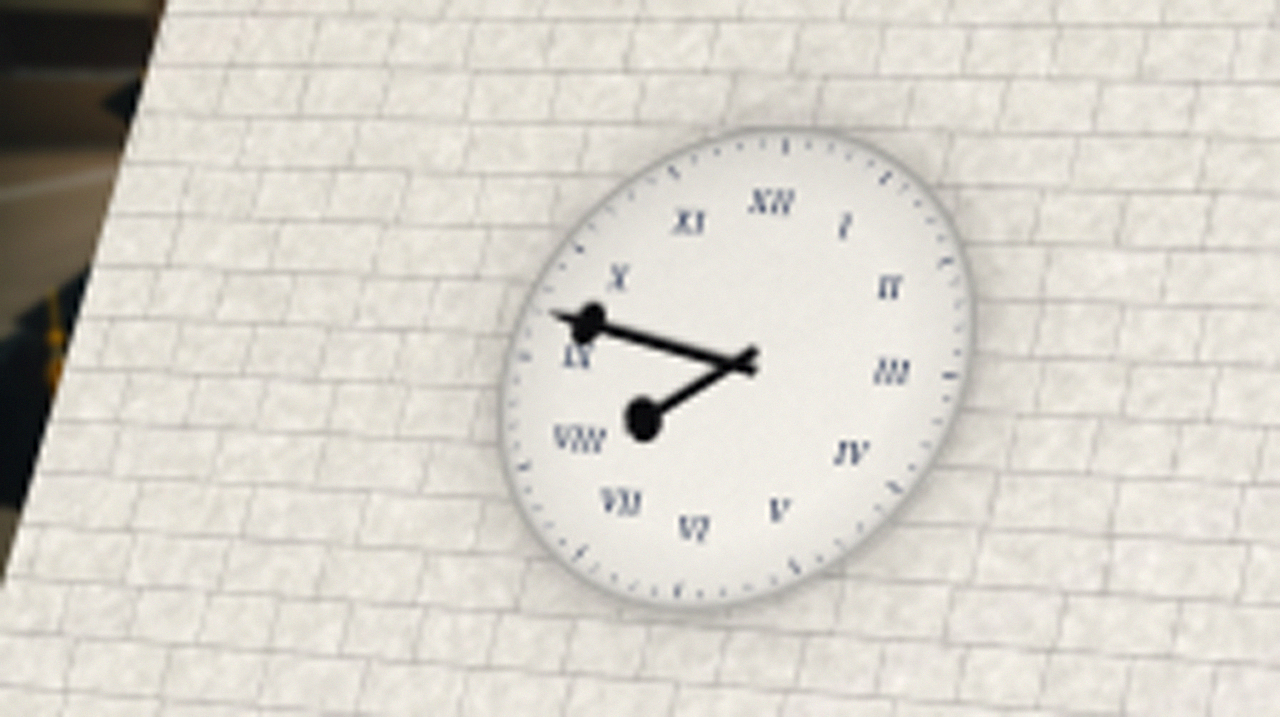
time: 7:47
